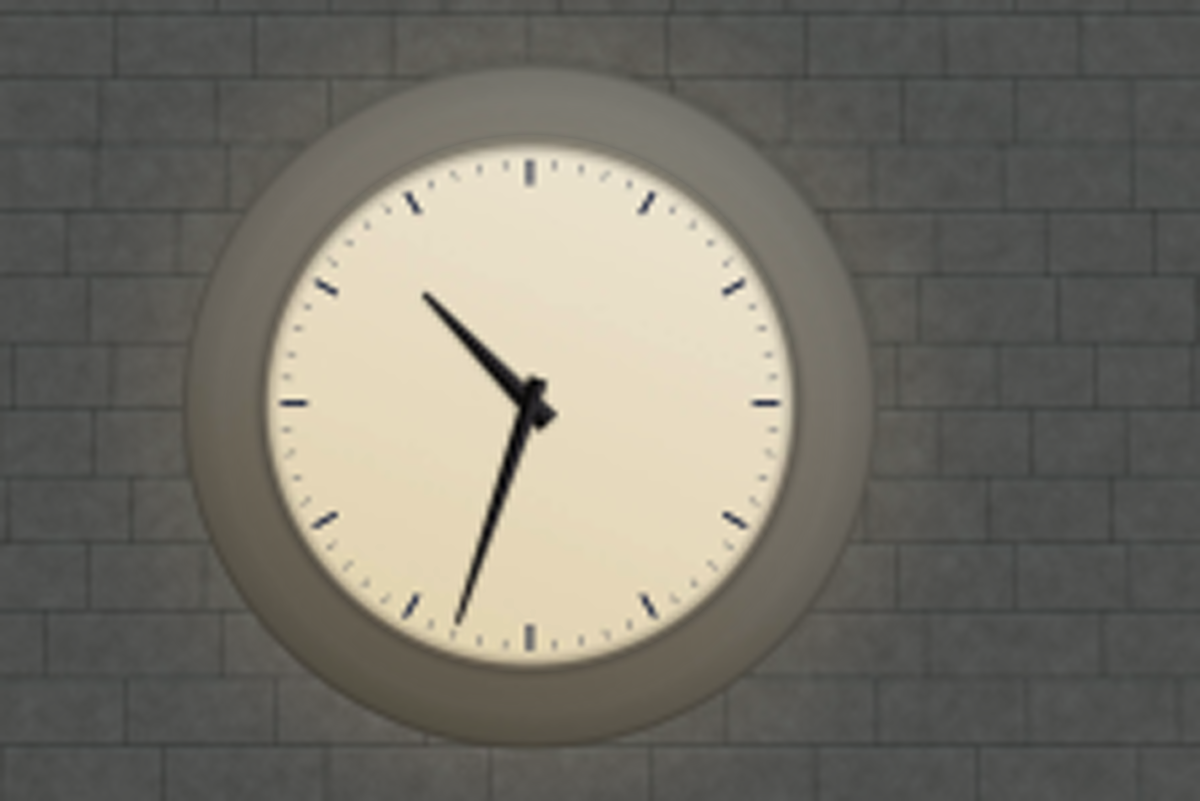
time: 10:33
